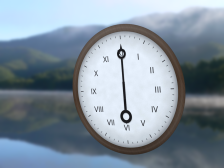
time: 6:00
